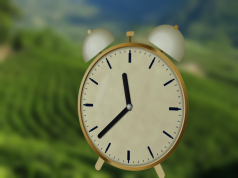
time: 11:38
